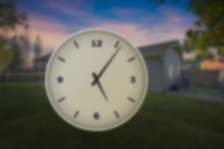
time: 5:06
